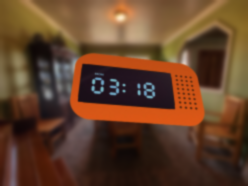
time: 3:18
